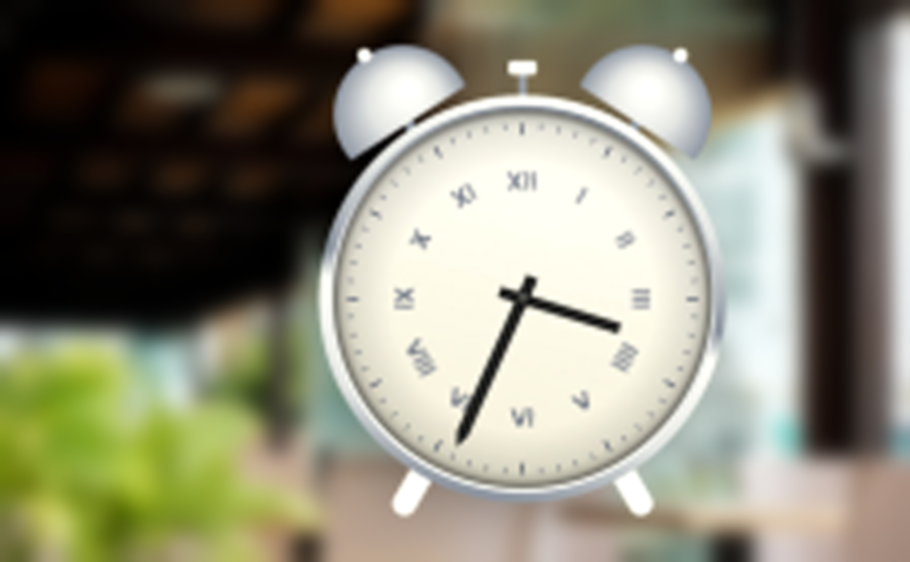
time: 3:34
